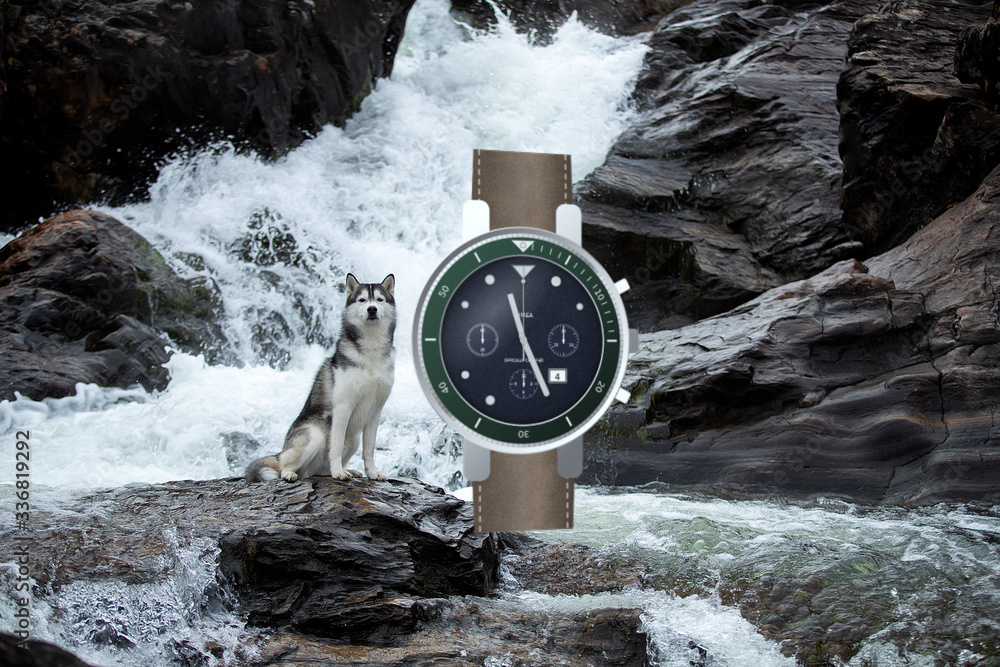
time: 11:26
